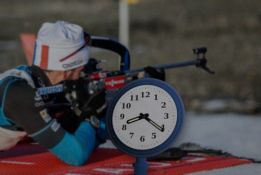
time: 8:21
